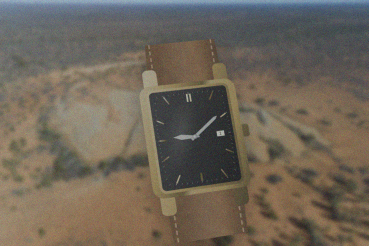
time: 9:09
